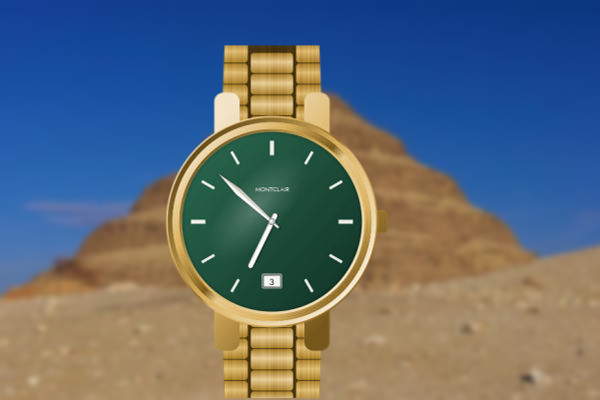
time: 6:52
